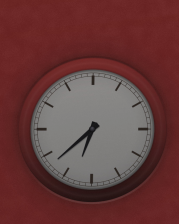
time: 6:38
